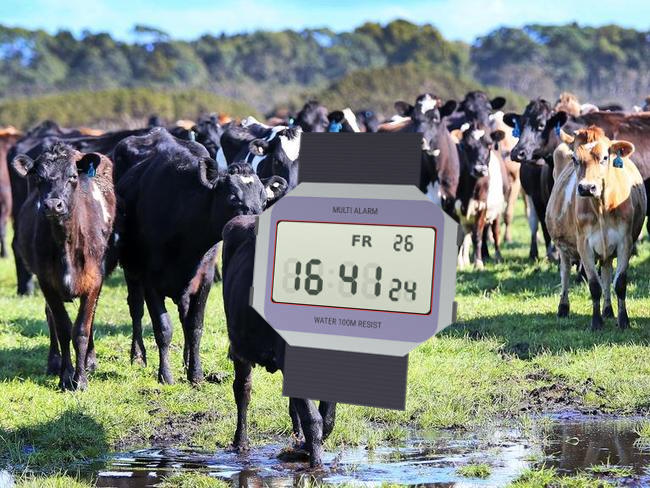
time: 16:41:24
